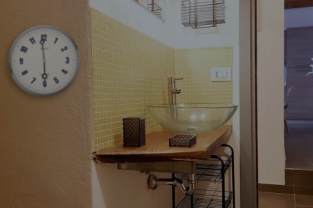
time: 5:59
